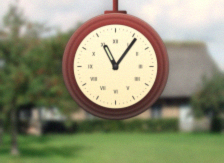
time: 11:06
